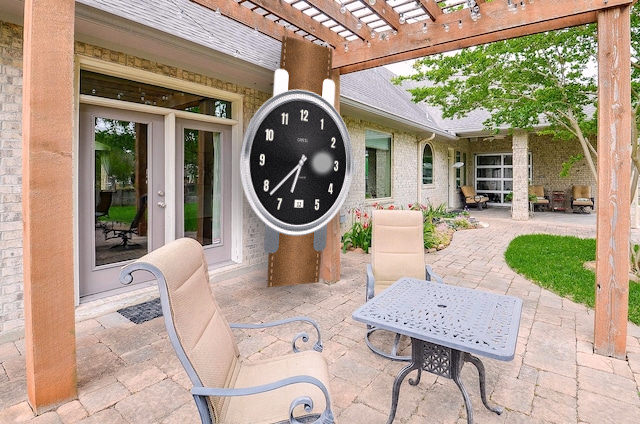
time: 6:38
